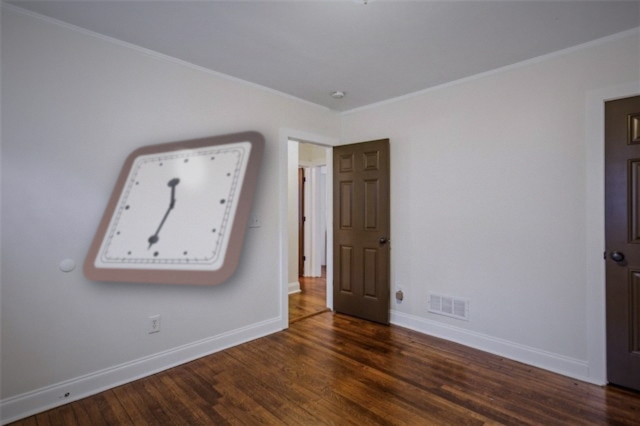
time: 11:32
